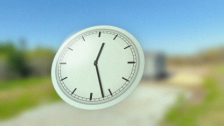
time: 12:27
